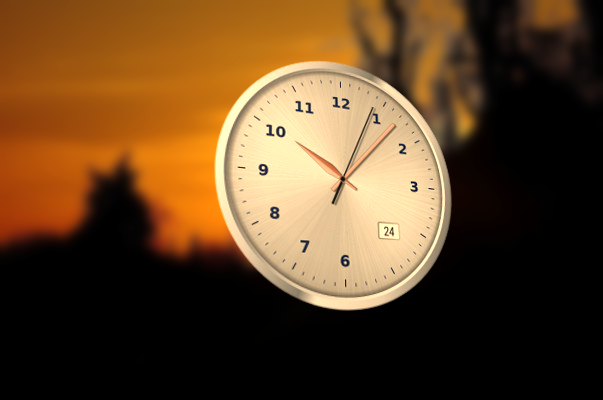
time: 10:07:04
